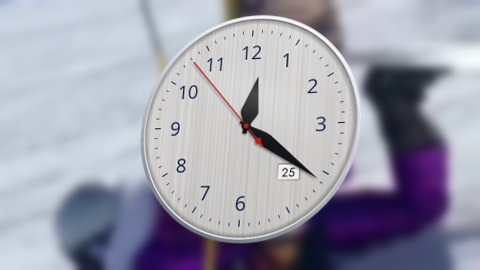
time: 12:20:53
